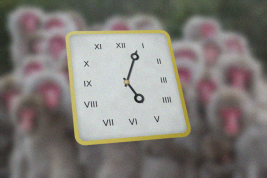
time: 5:04
